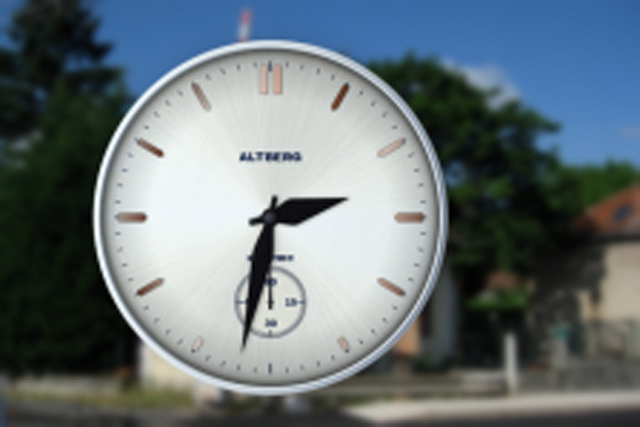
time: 2:32
